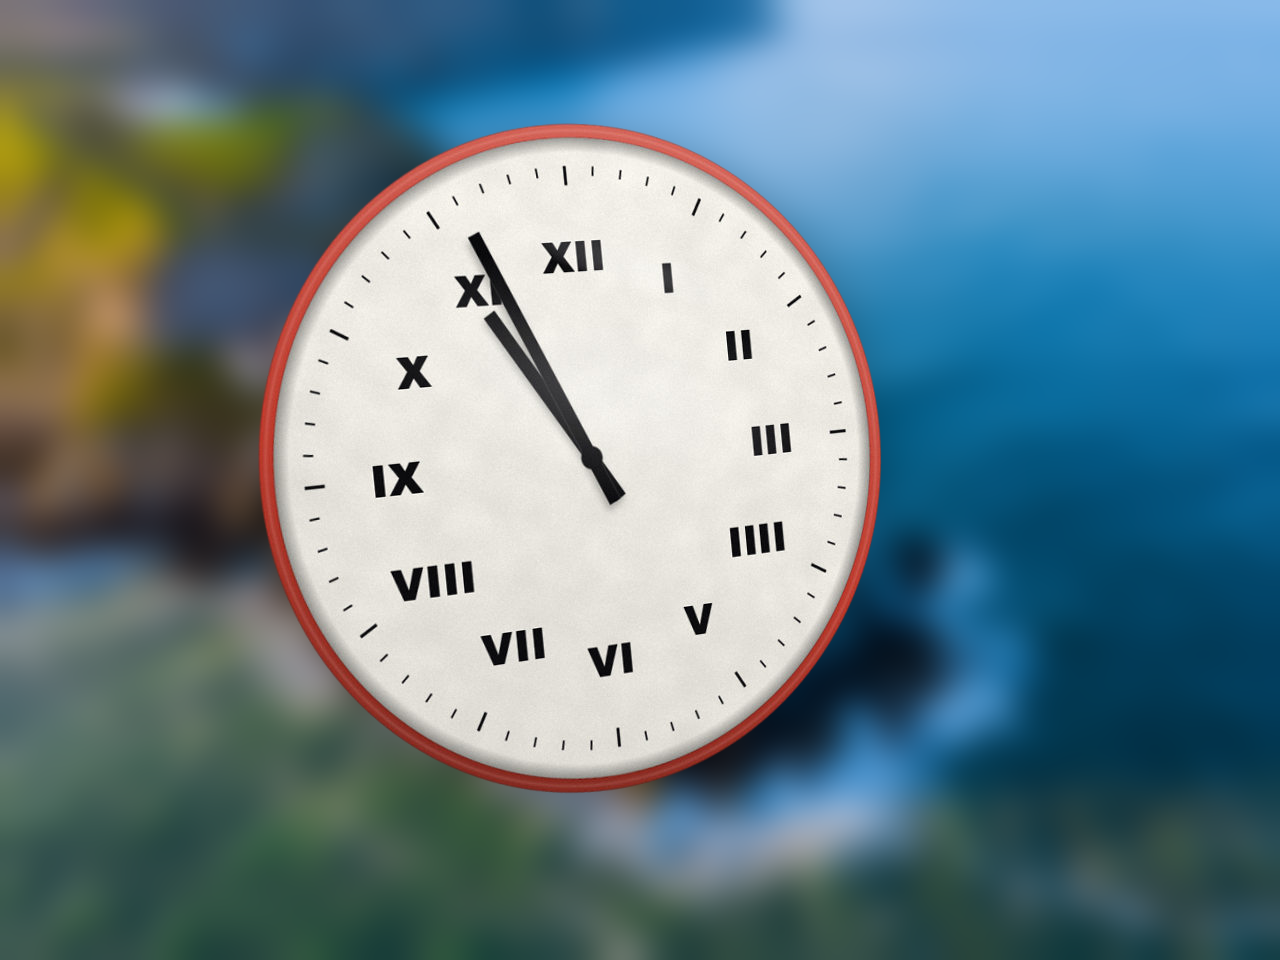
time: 10:56
